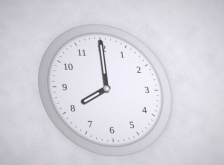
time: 8:00
